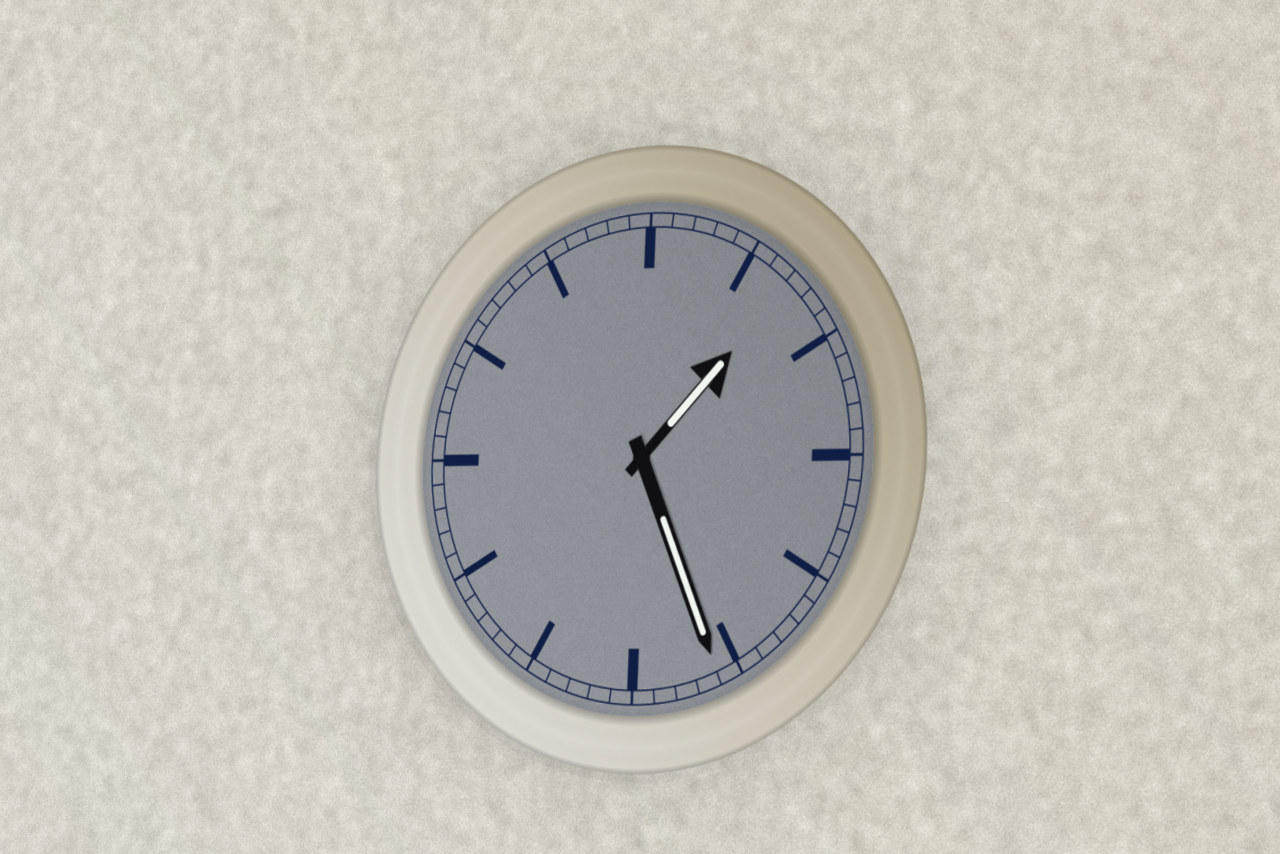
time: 1:26
